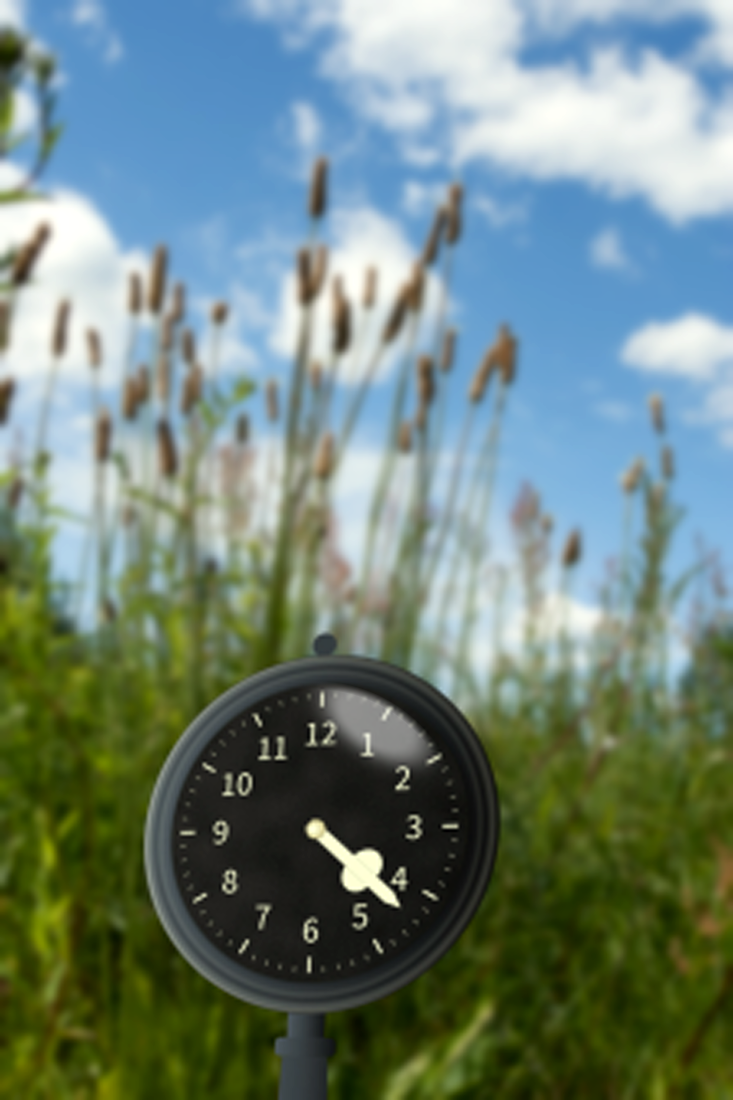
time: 4:22
